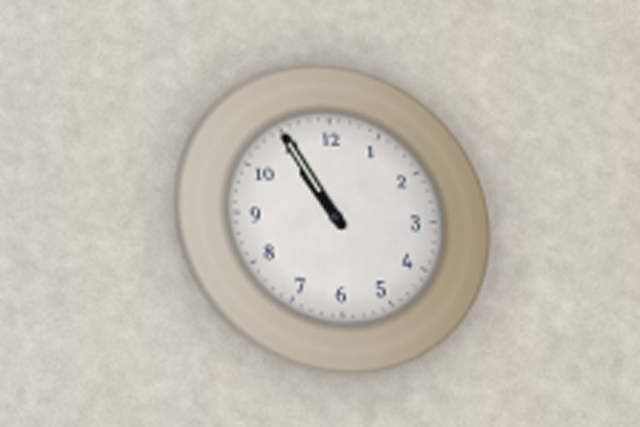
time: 10:55
